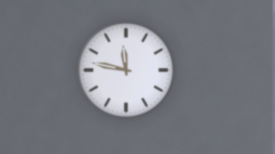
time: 11:47
